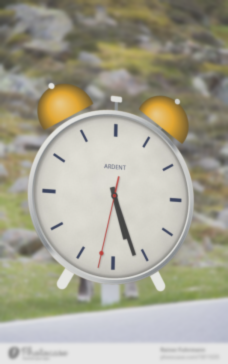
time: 5:26:32
